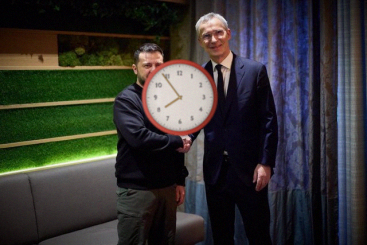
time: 7:54
